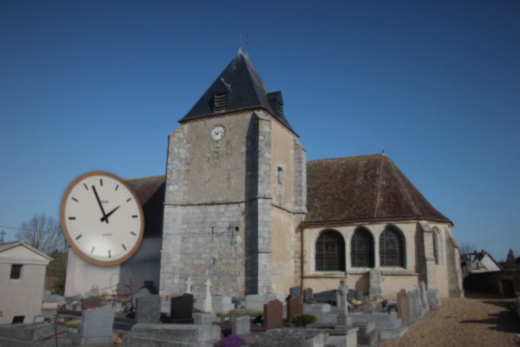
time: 1:57
